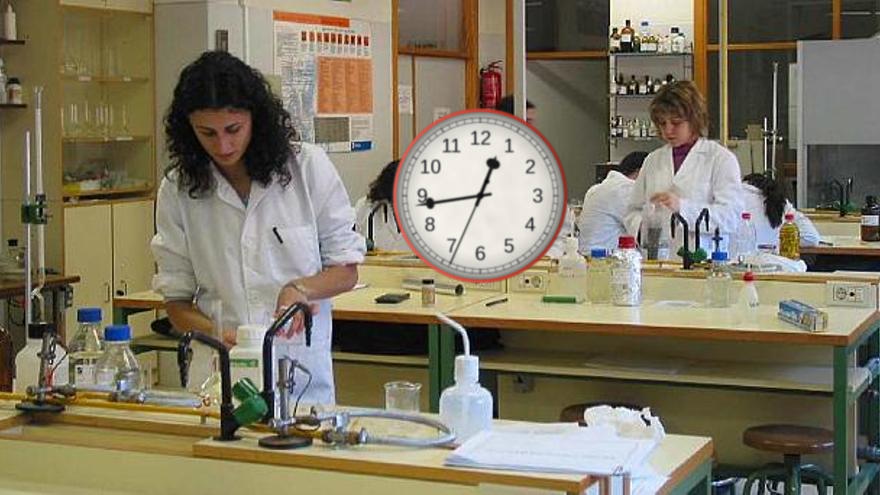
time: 12:43:34
